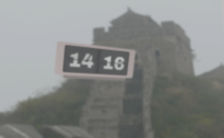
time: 14:16
